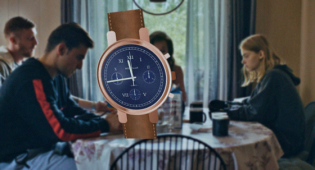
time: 11:44
